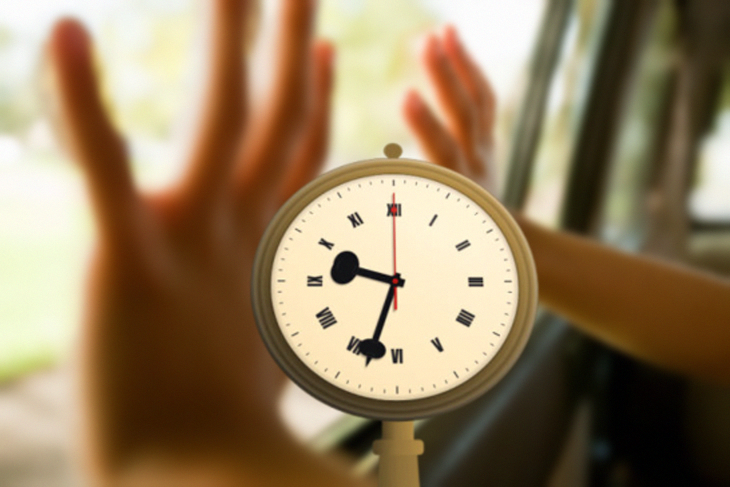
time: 9:33:00
